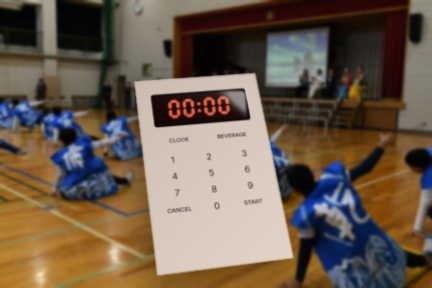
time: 0:00
